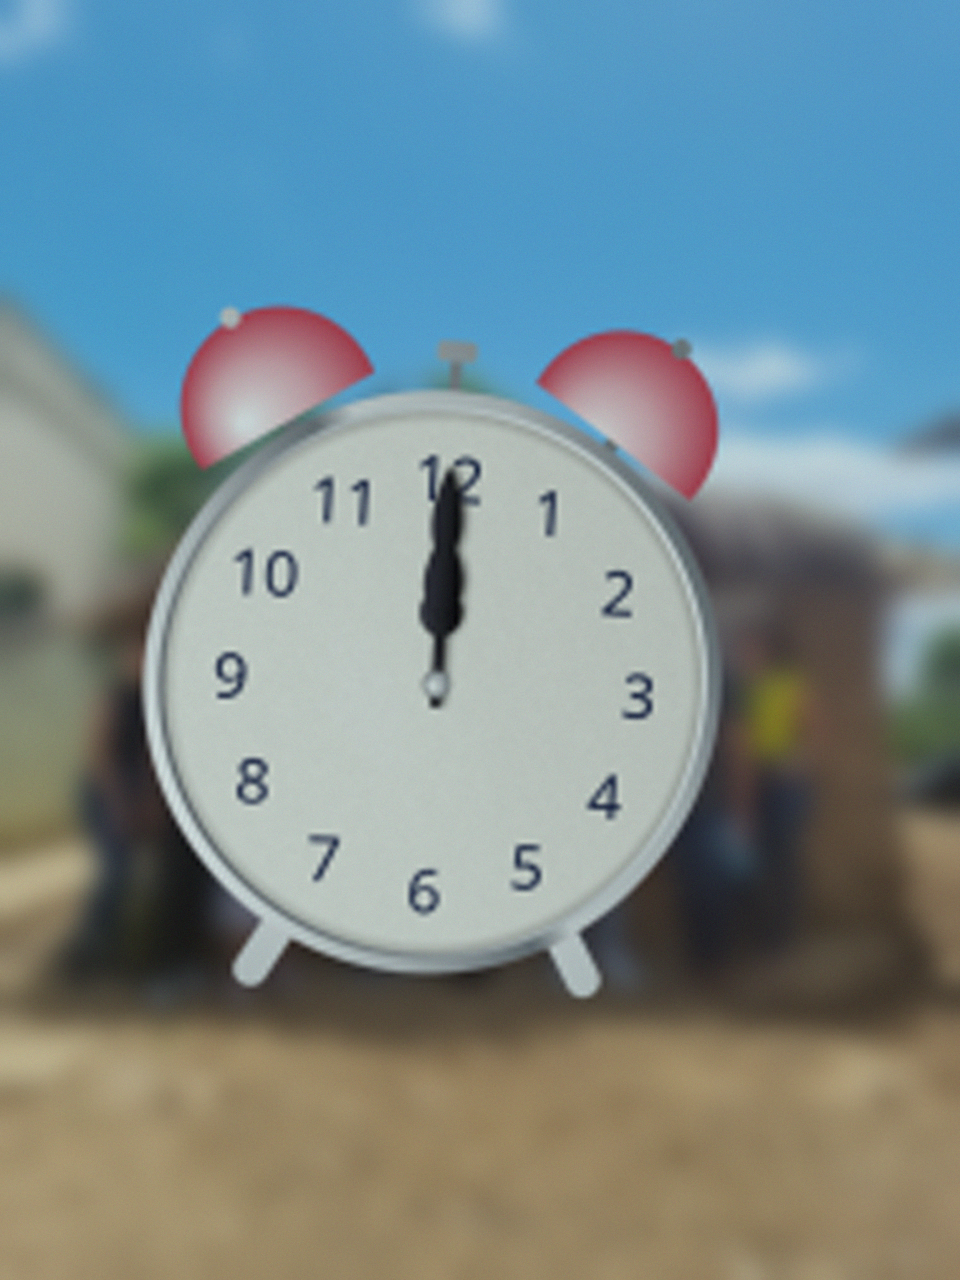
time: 12:00
